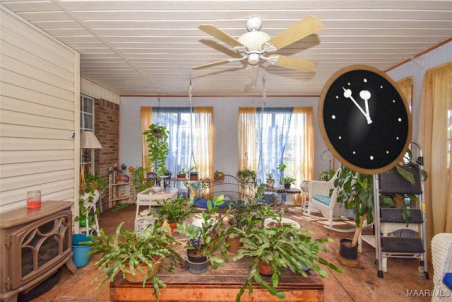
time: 11:53
